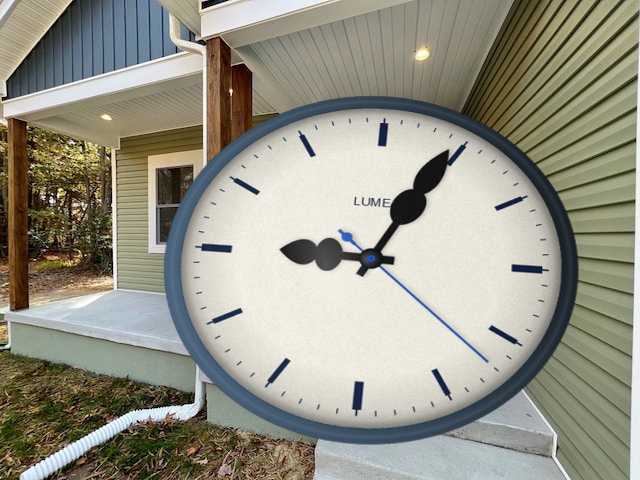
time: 9:04:22
